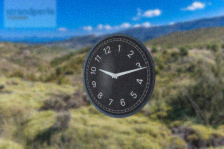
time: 10:16
